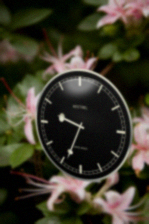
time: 9:34
